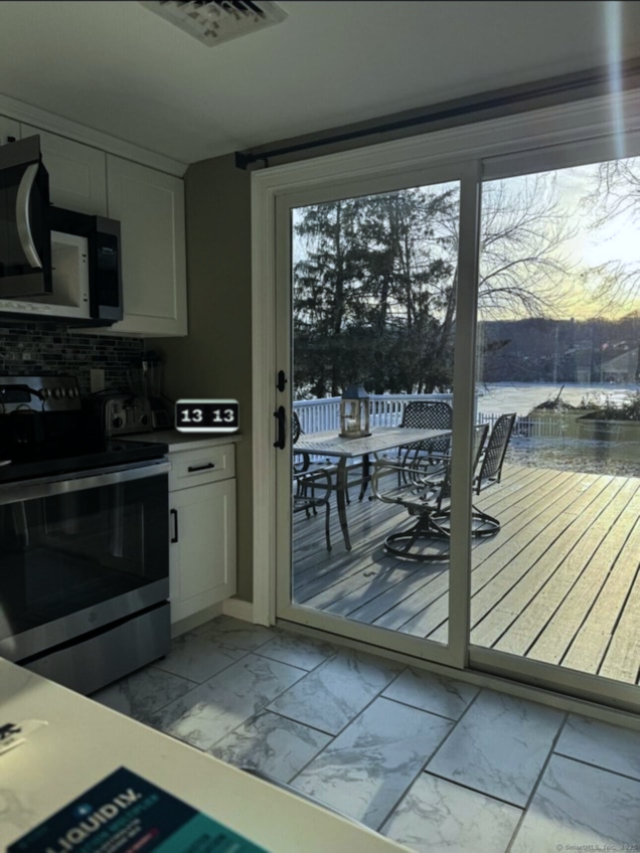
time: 13:13
